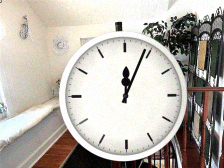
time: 12:04
